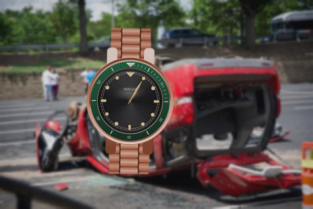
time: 1:05
